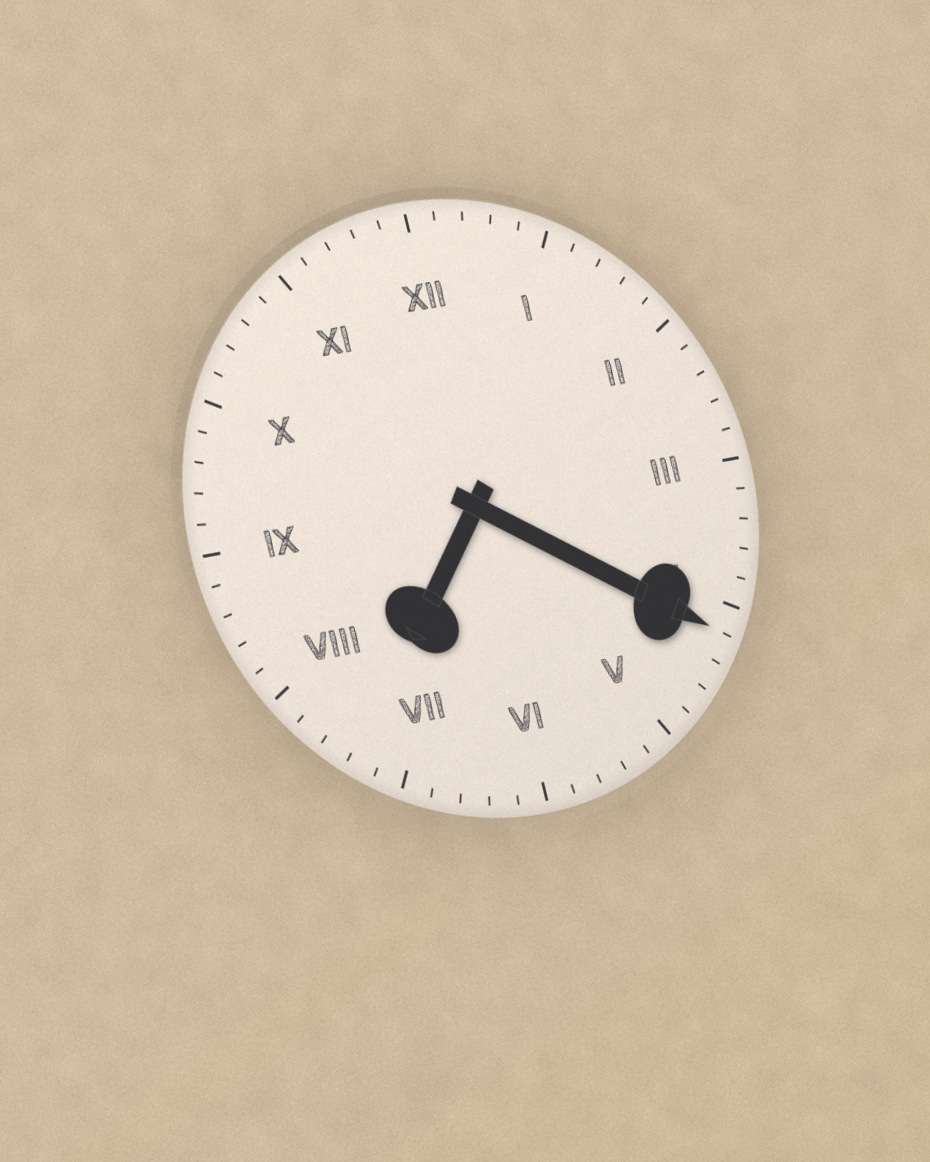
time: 7:21
